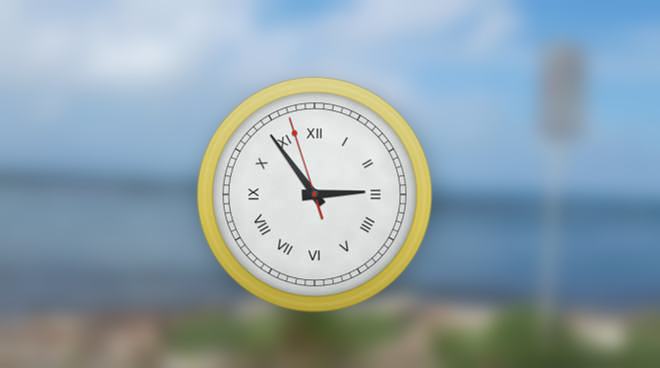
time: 2:53:57
